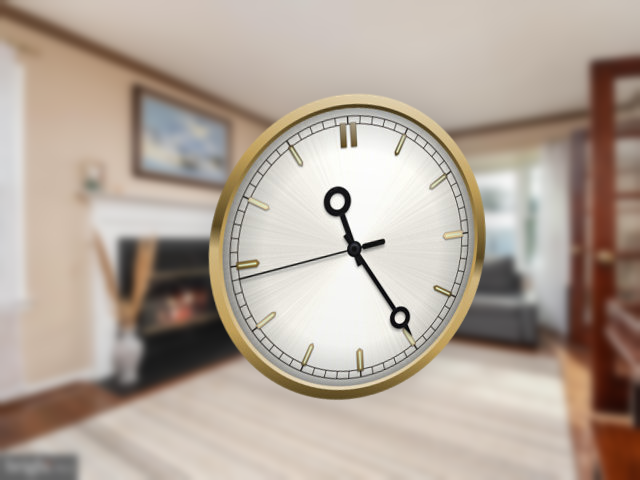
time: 11:24:44
